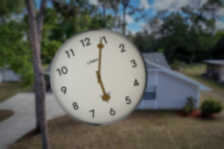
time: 6:04
